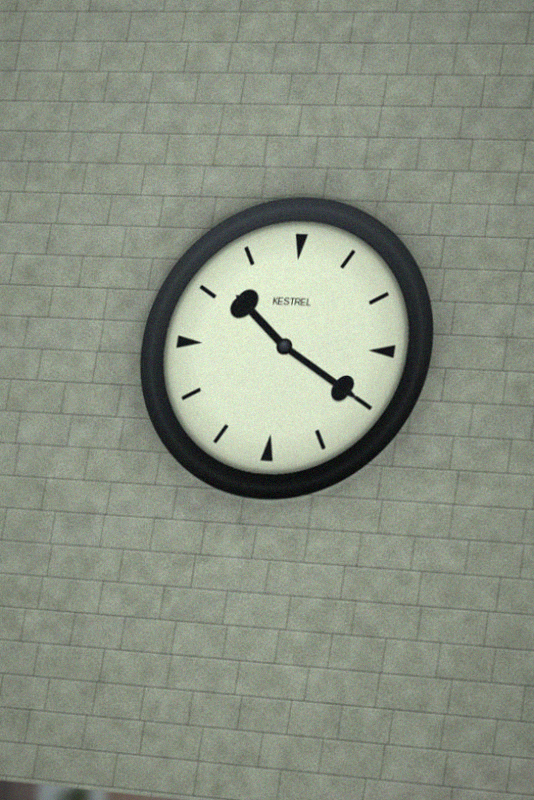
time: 10:20
